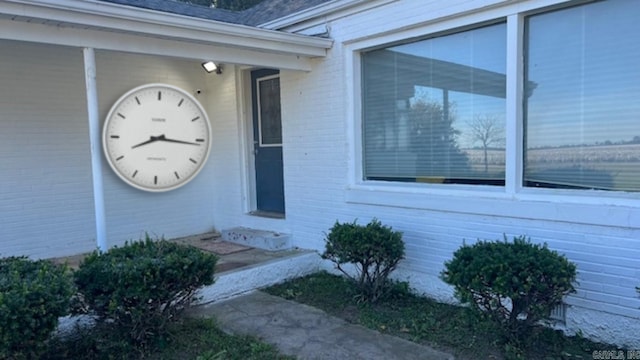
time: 8:16
